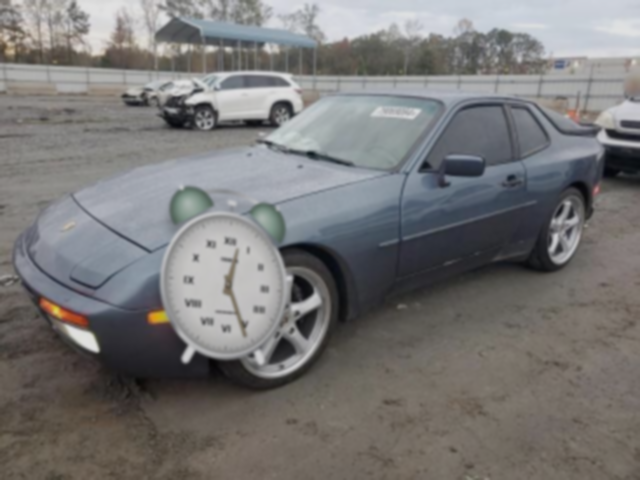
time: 12:26
